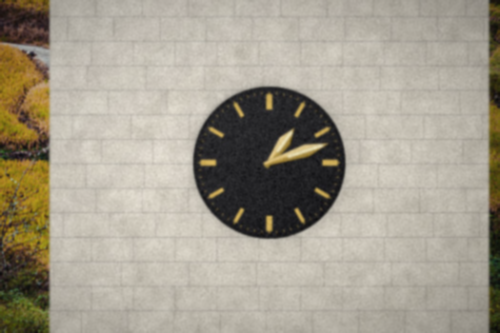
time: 1:12
